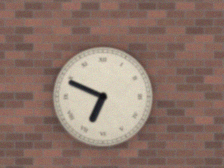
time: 6:49
